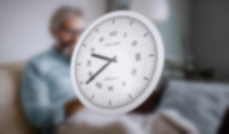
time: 9:39
